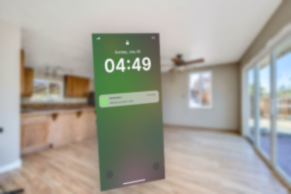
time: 4:49
